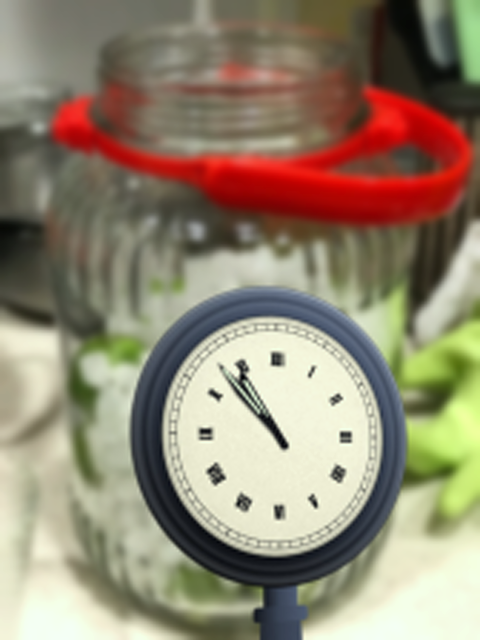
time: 10:53
